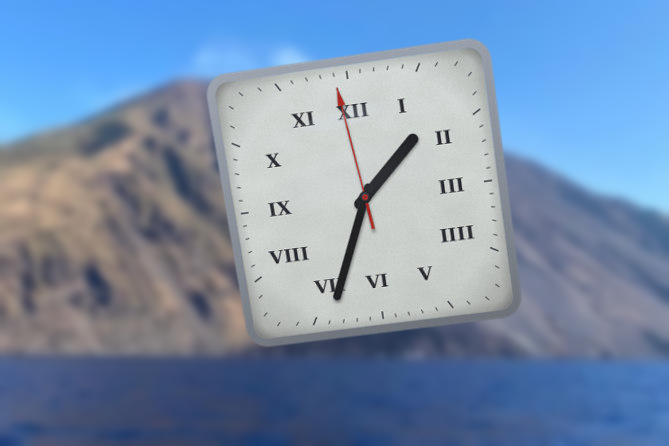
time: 1:33:59
